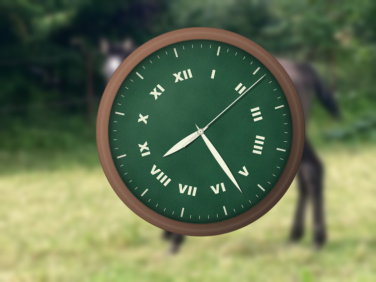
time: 8:27:11
